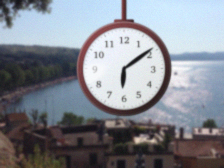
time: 6:09
